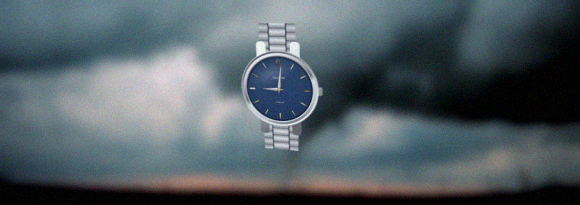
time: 9:01
